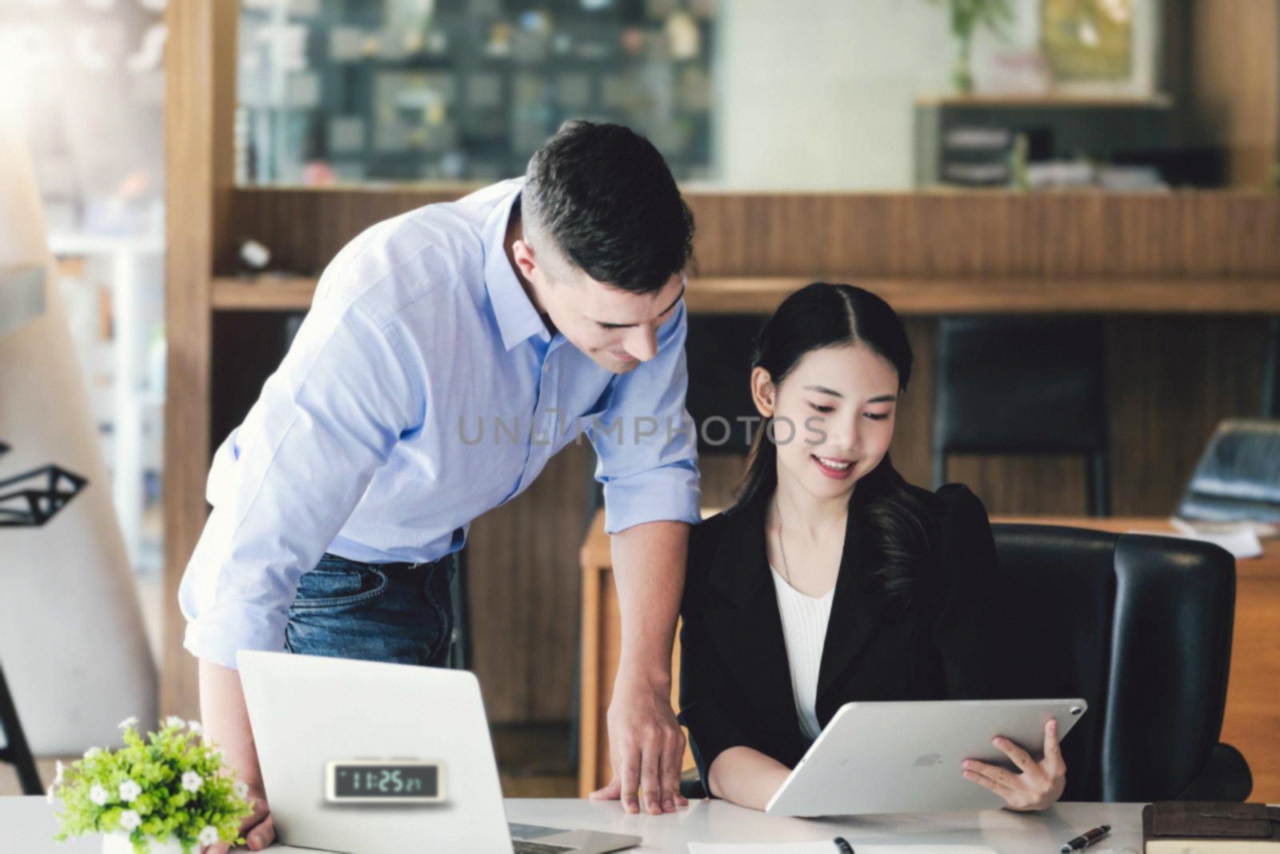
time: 11:25
